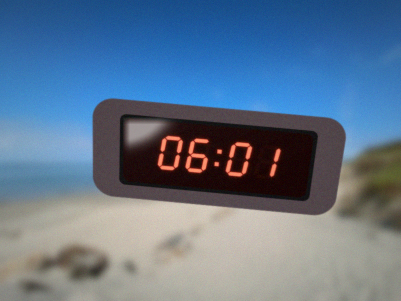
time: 6:01
